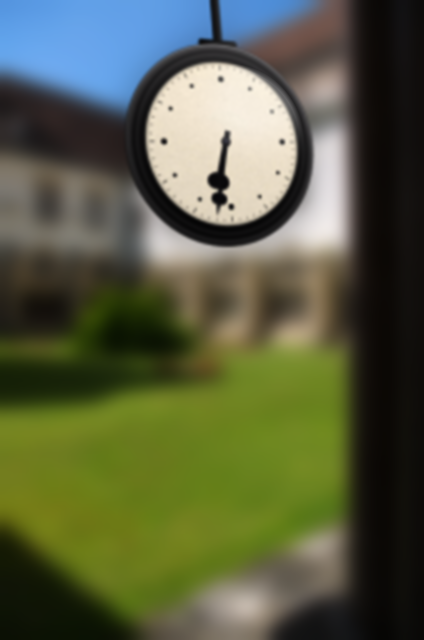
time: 6:32
